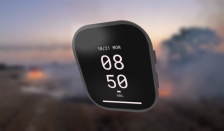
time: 8:50
